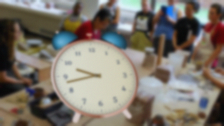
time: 9:43
